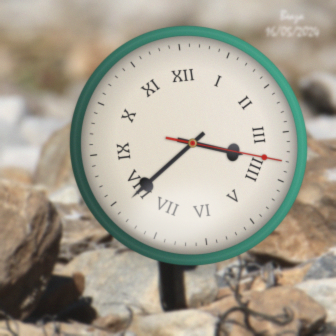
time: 3:39:18
